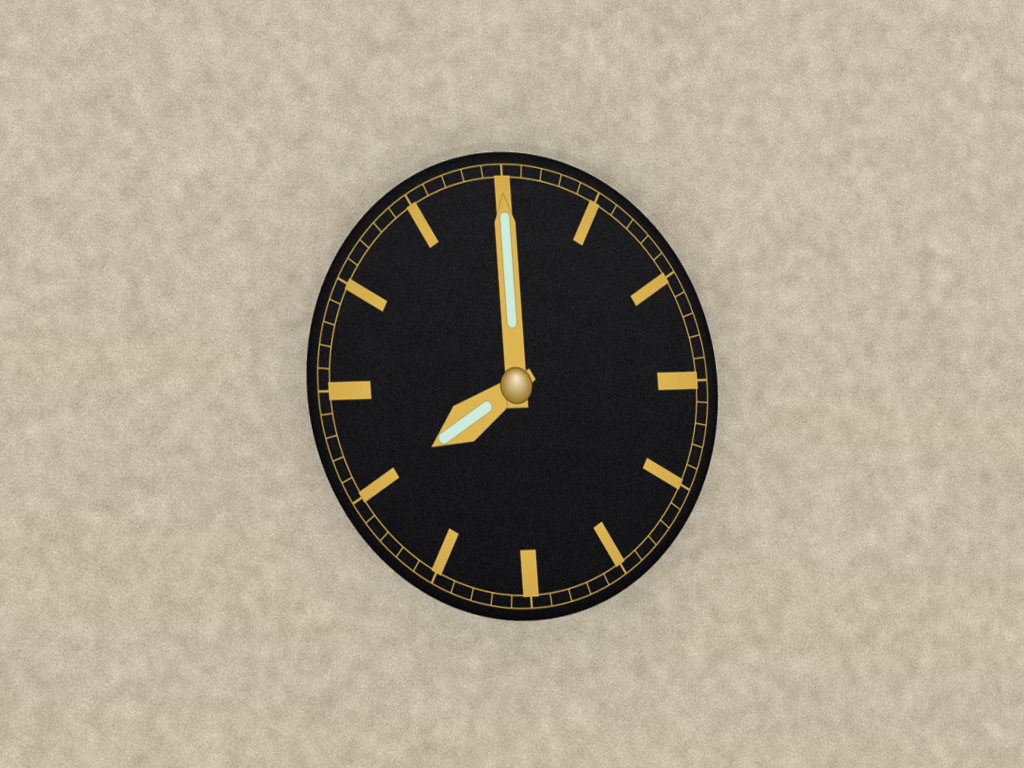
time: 8:00
